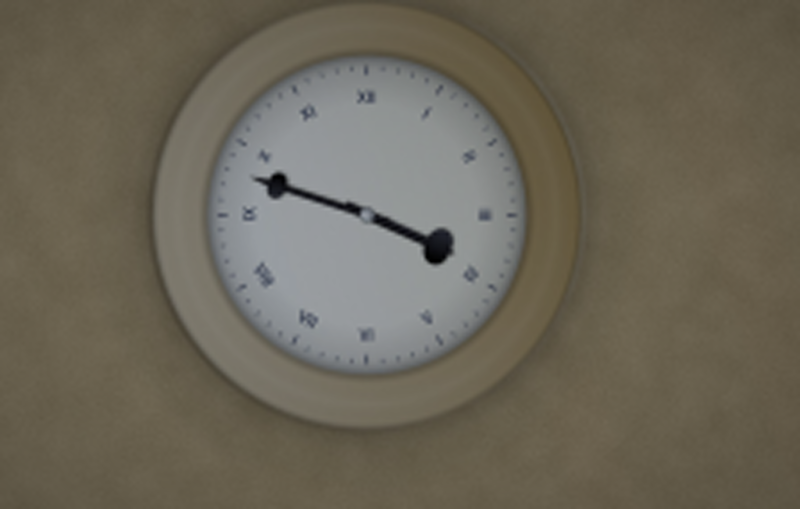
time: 3:48
